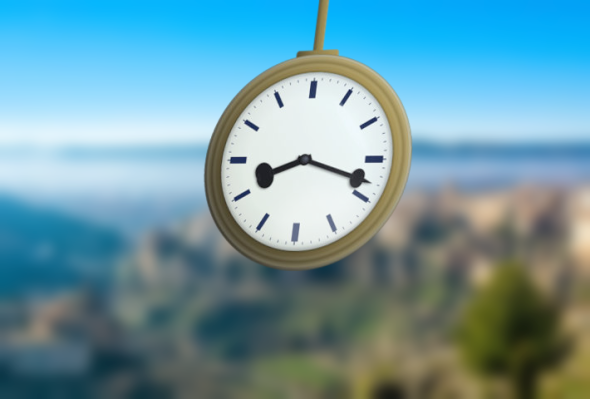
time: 8:18
